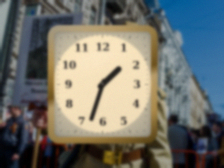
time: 1:33
